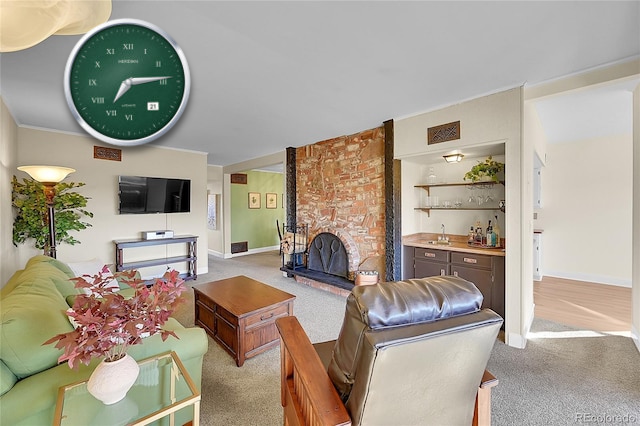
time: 7:14
